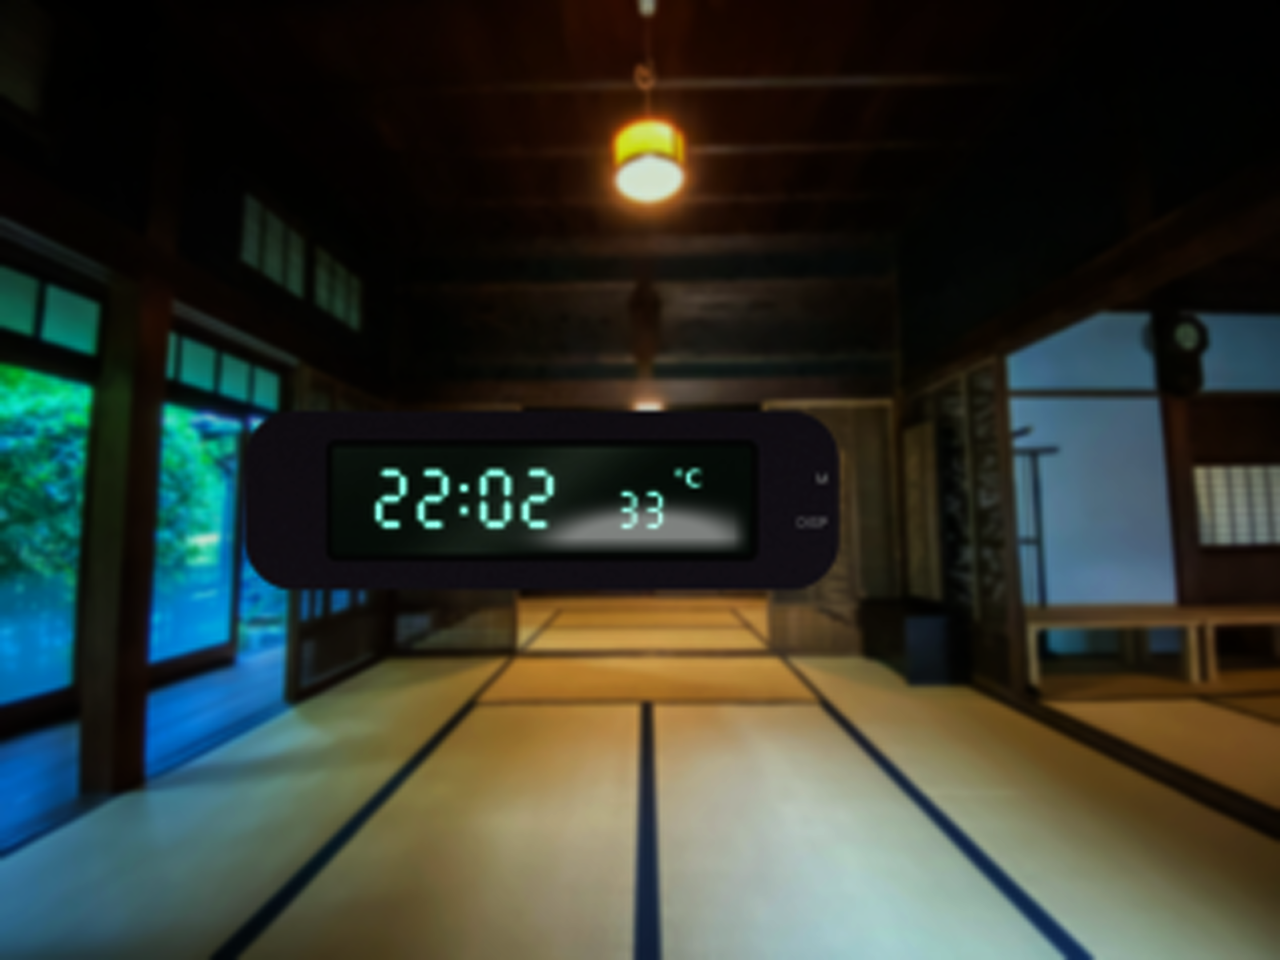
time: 22:02
